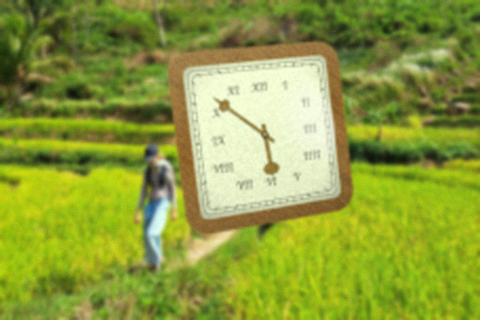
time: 5:52
